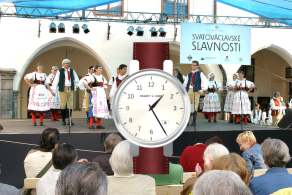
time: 1:25
